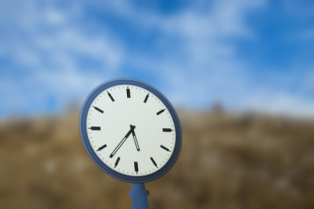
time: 5:37
